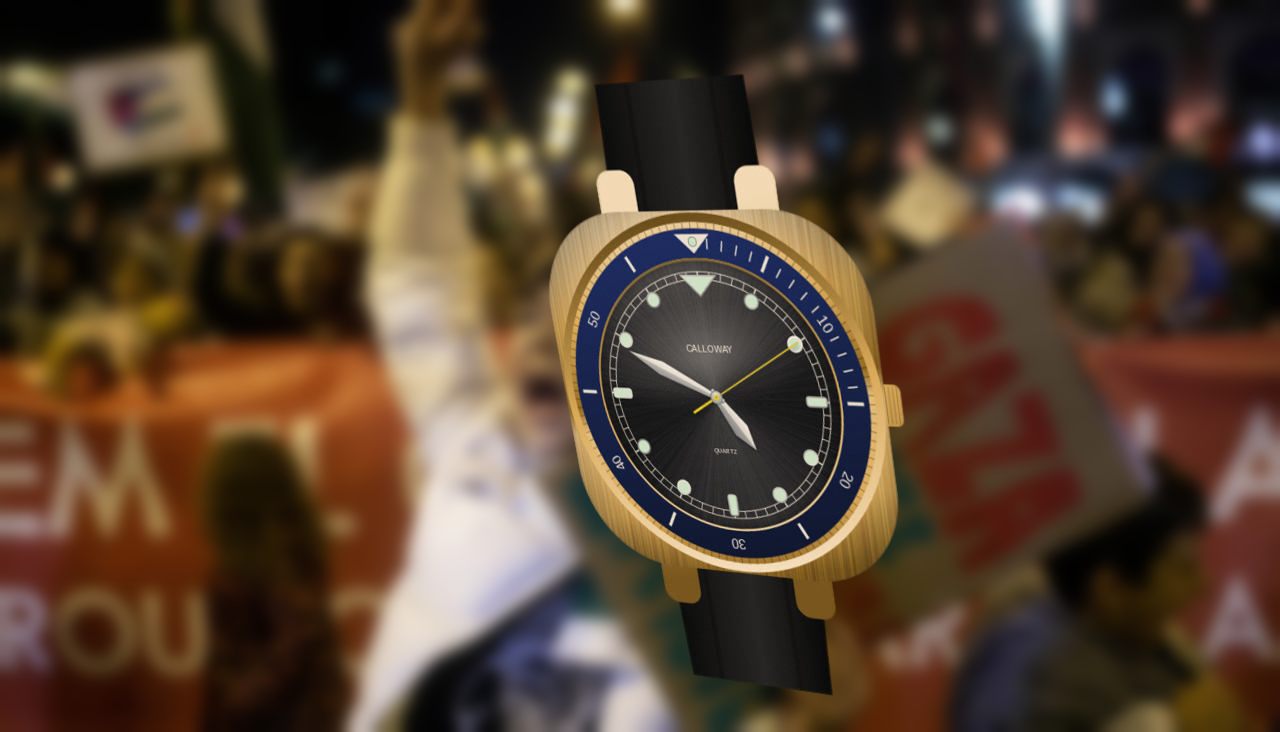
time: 4:49:10
